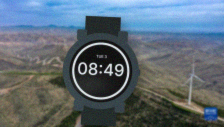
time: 8:49
